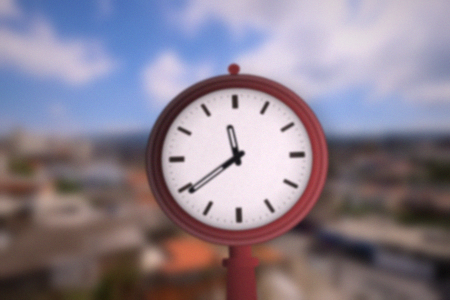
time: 11:39
